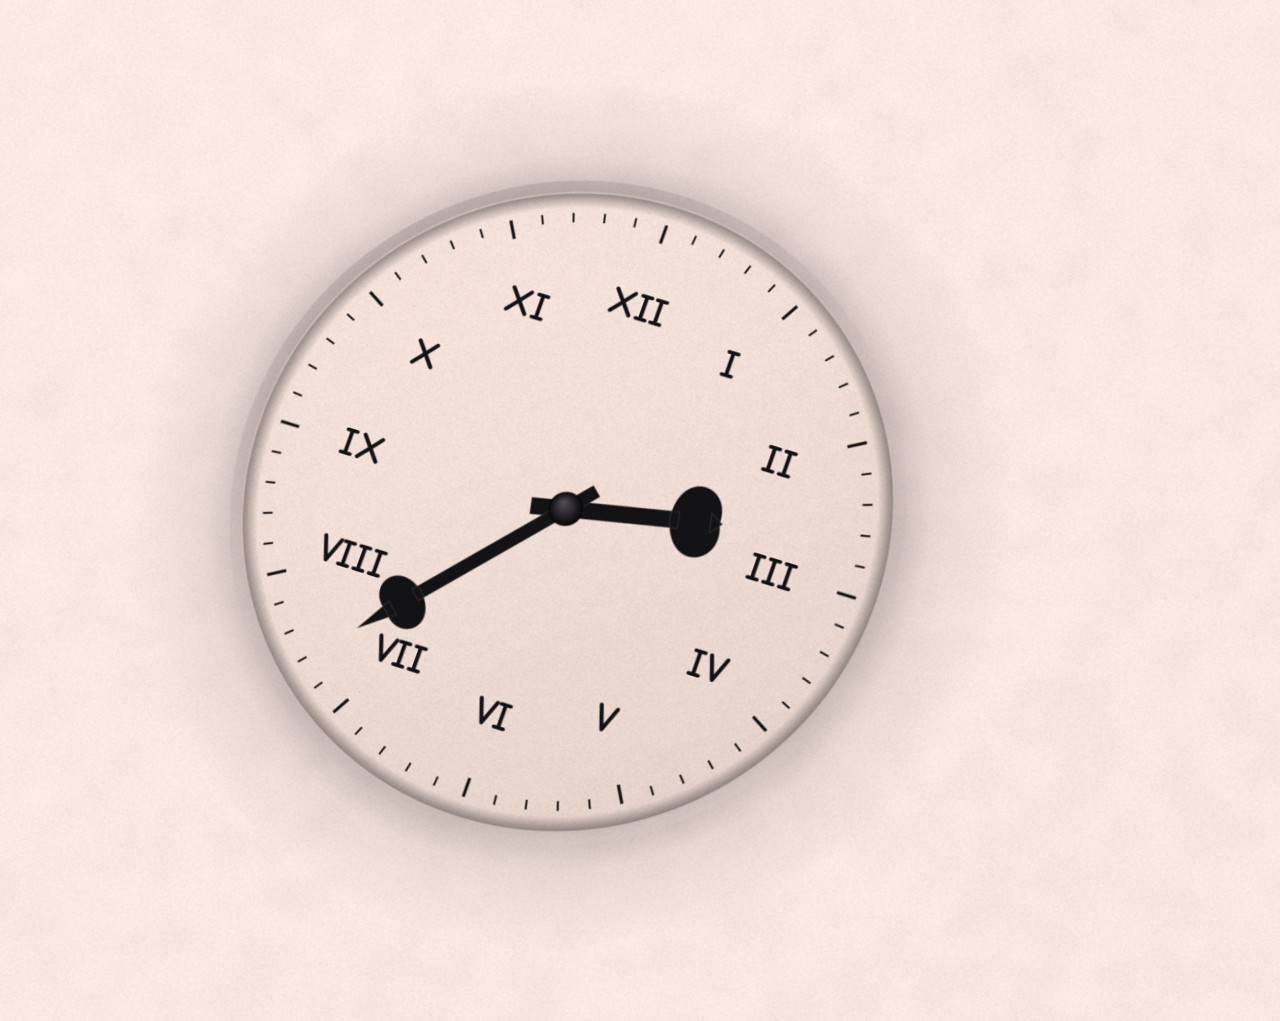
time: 2:37
